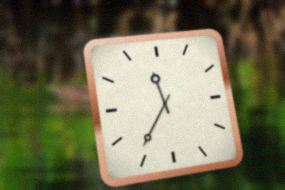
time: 11:36
